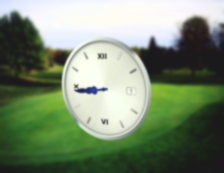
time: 8:44
